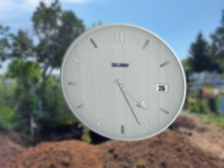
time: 4:26
